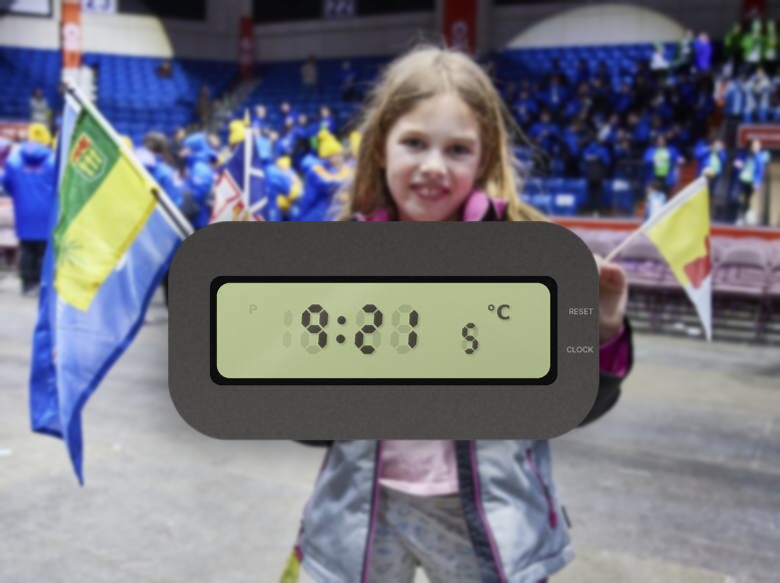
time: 9:21
